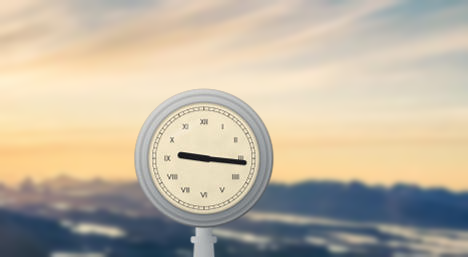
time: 9:16
